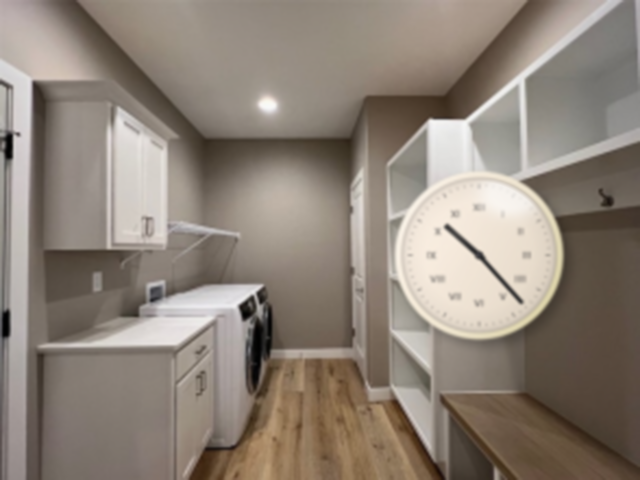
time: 10:23
